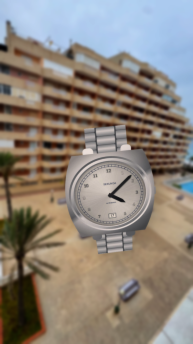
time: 4:08
